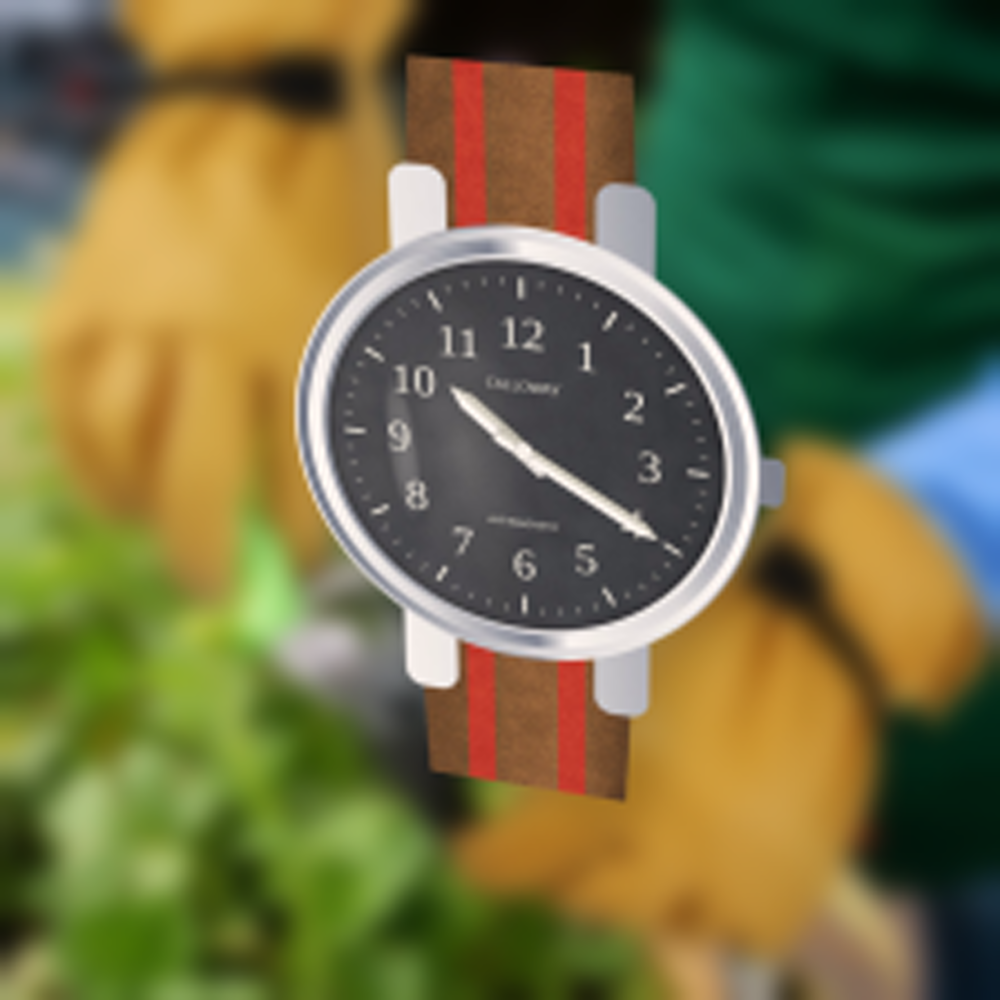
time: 10:20
